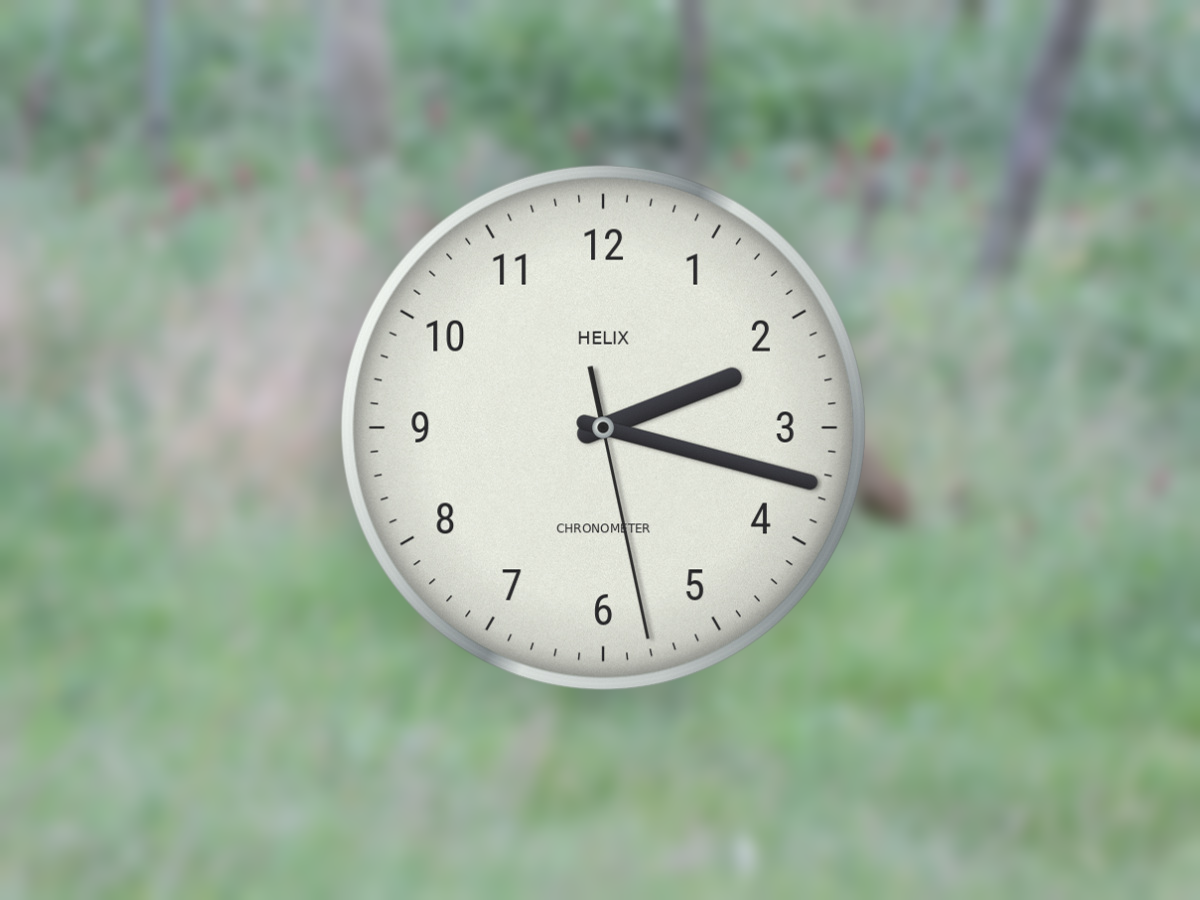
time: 2:17:28
